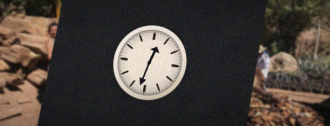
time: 12:32
